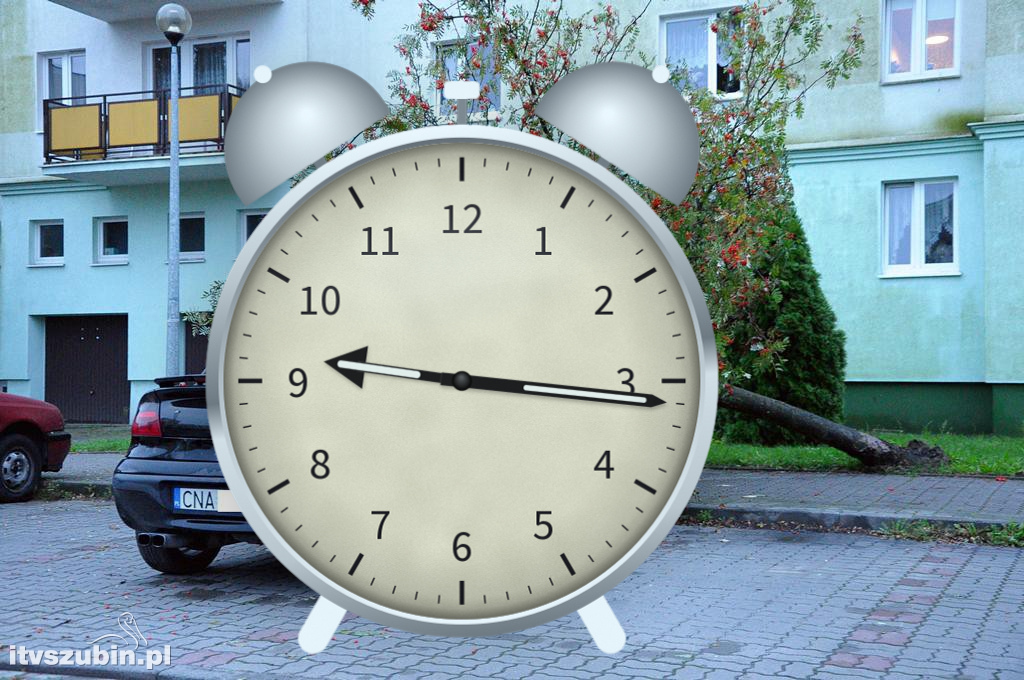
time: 9:16
